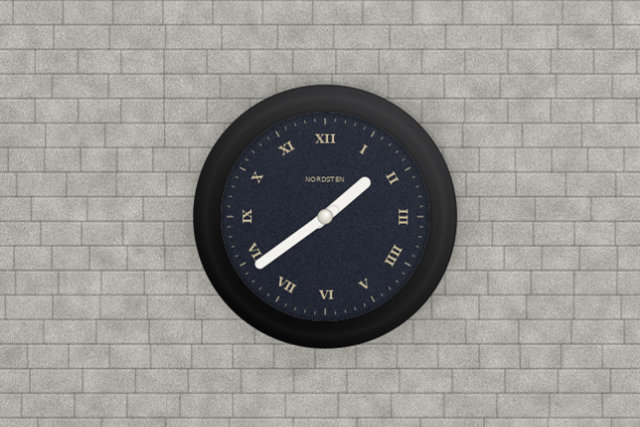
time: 1:39
